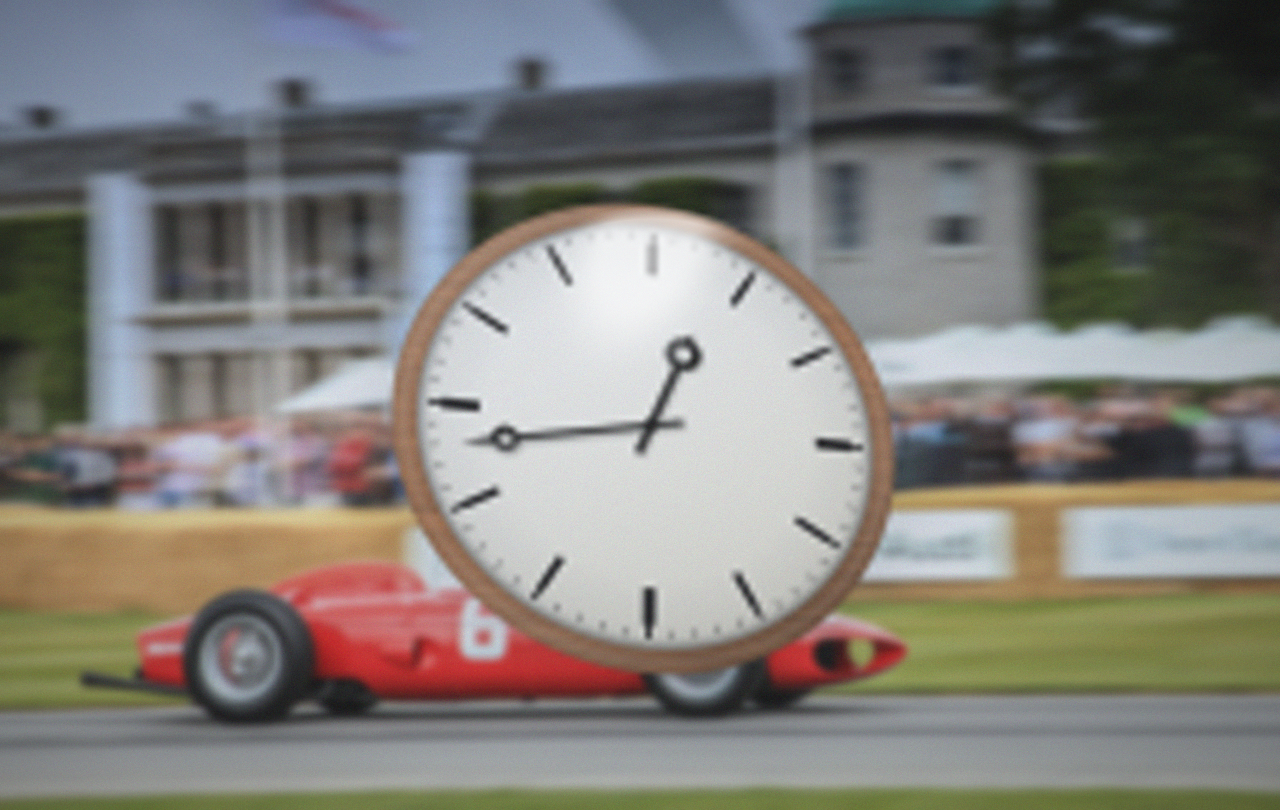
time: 12:43
